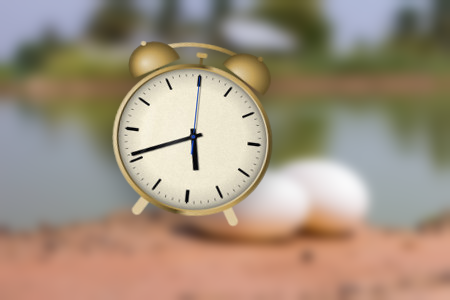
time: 5:41:00
